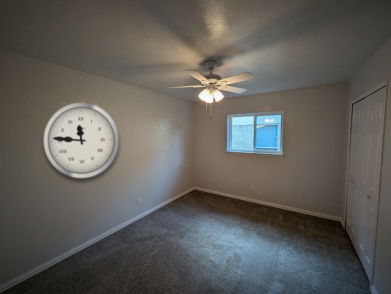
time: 11:46
